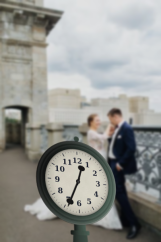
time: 12:34
